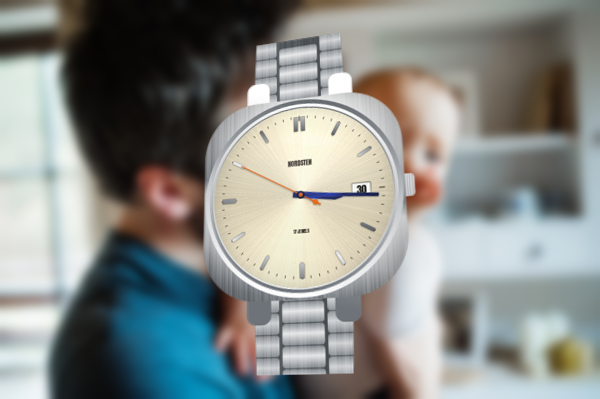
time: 3:15:50
